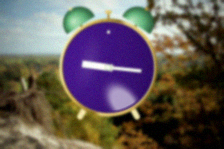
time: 9:16
